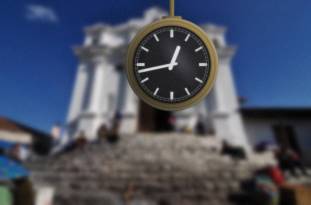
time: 12:43
